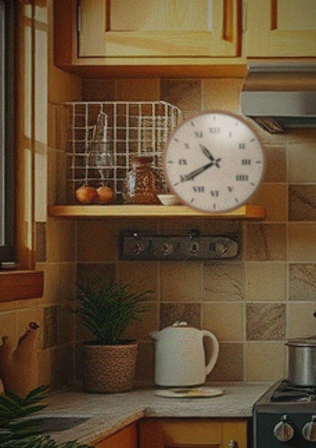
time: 10:40
